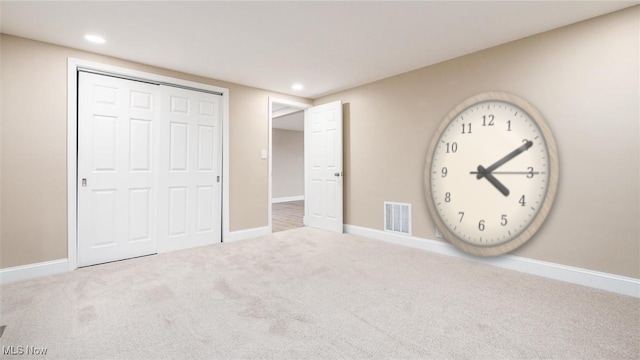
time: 4:10:15
